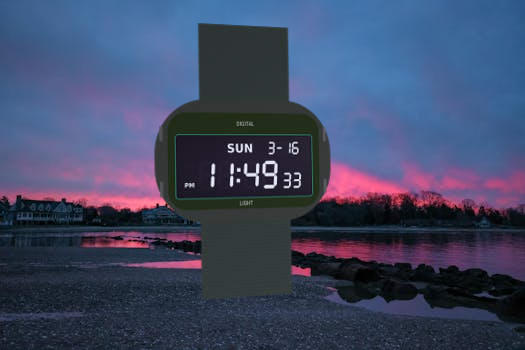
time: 11:49:33
